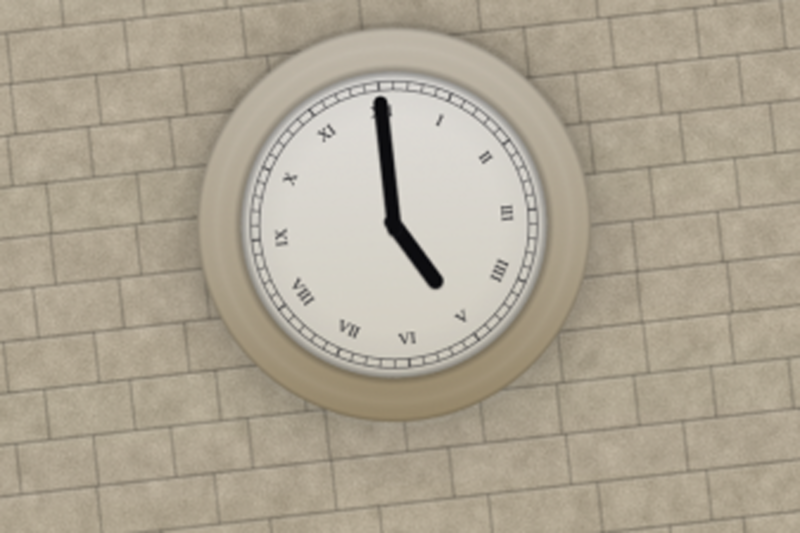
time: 5:00
